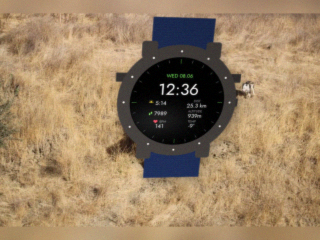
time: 12:36
